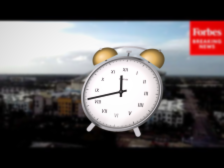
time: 11:42
